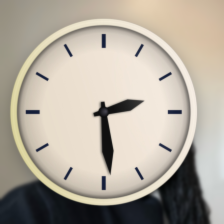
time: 2:29
